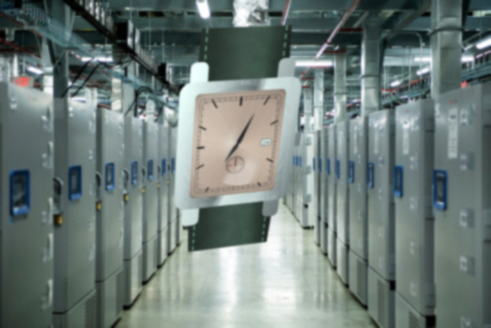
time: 7:04
